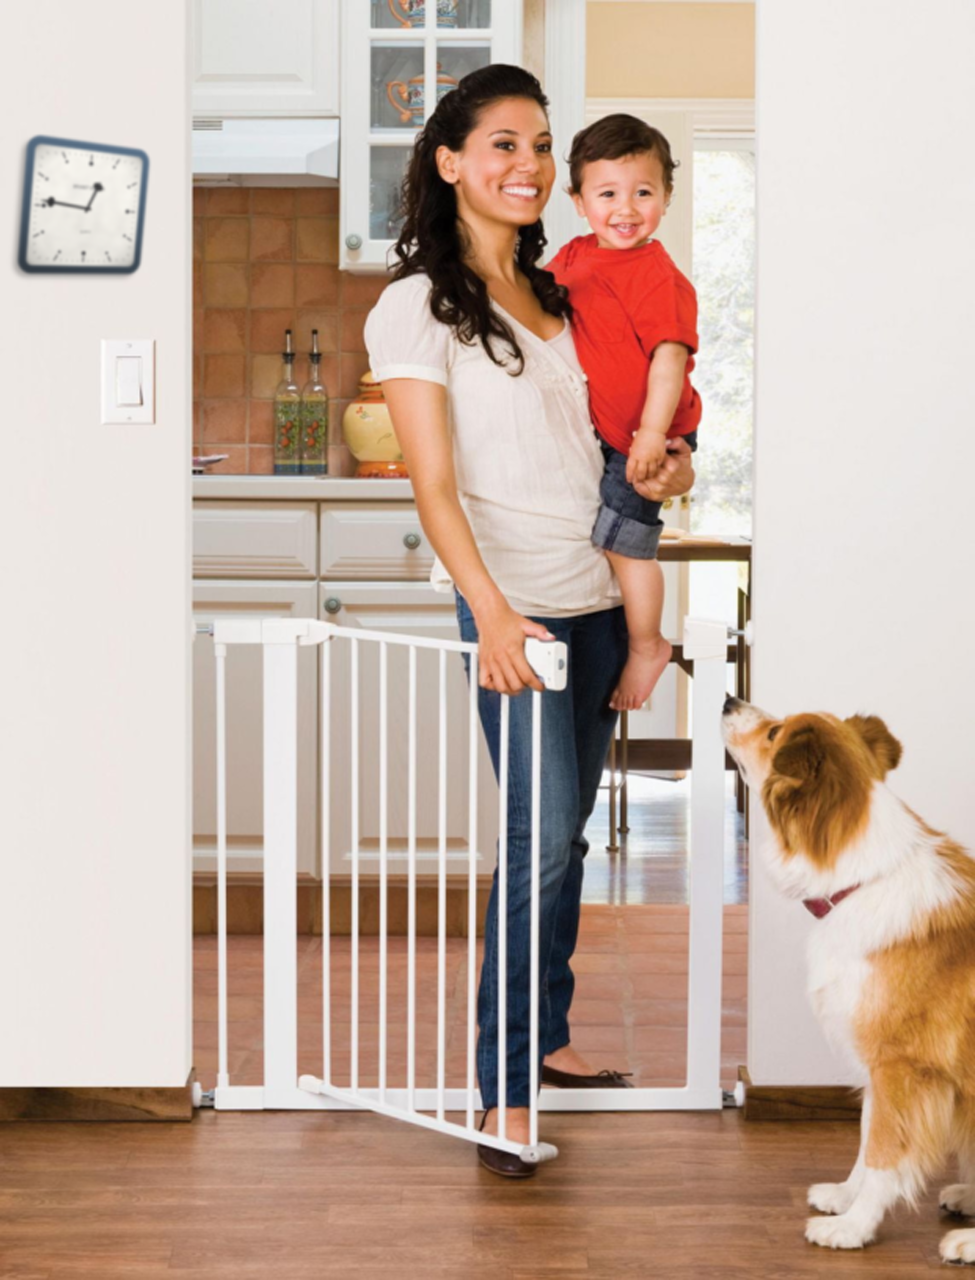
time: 12:46
